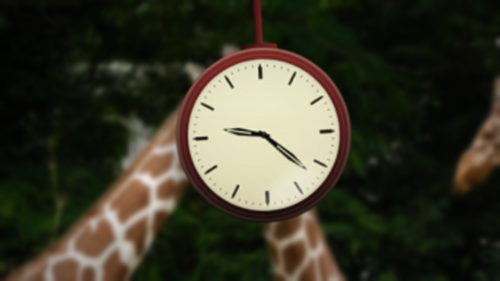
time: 9:22
